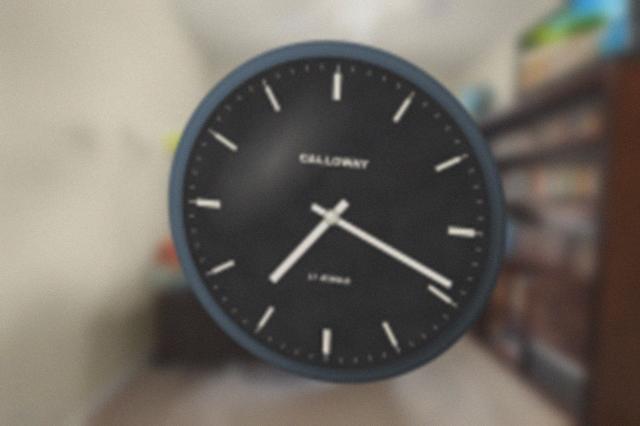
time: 7:19
